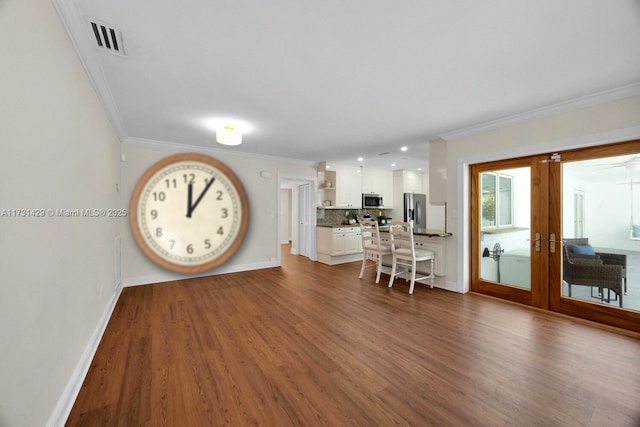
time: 12:06
